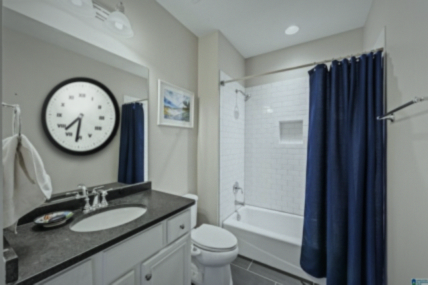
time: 7:31
